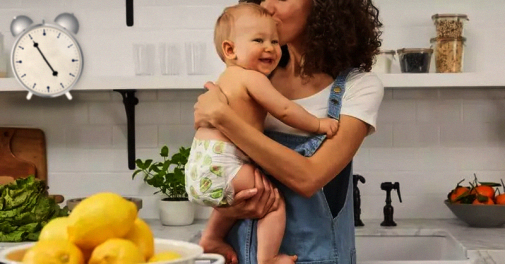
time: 4:55
